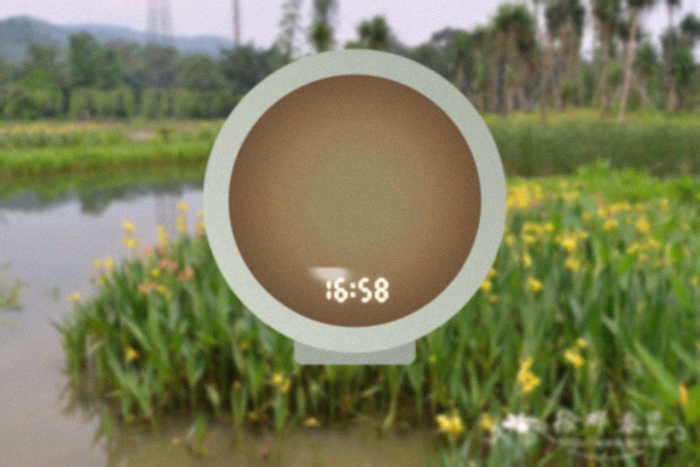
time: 16:58
